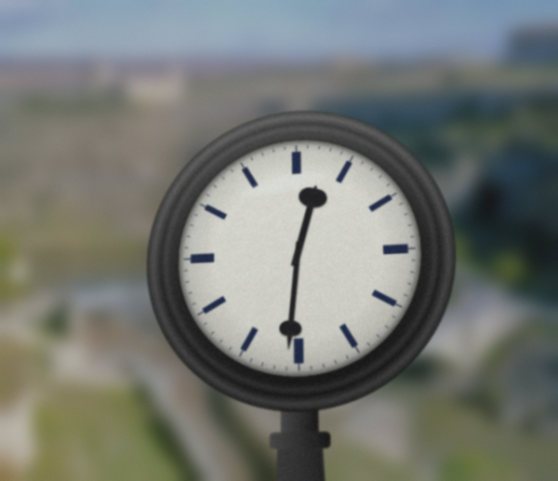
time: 12:31
